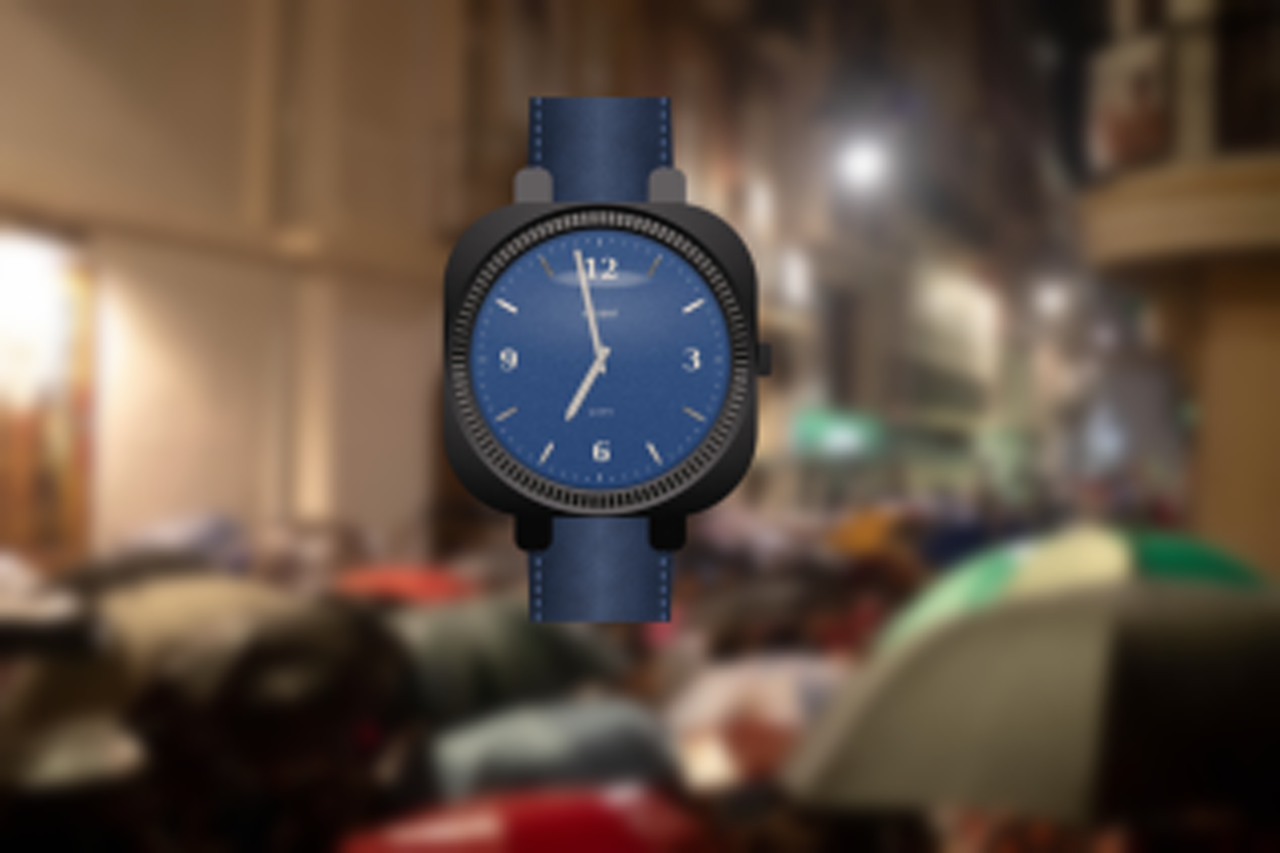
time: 6:58
